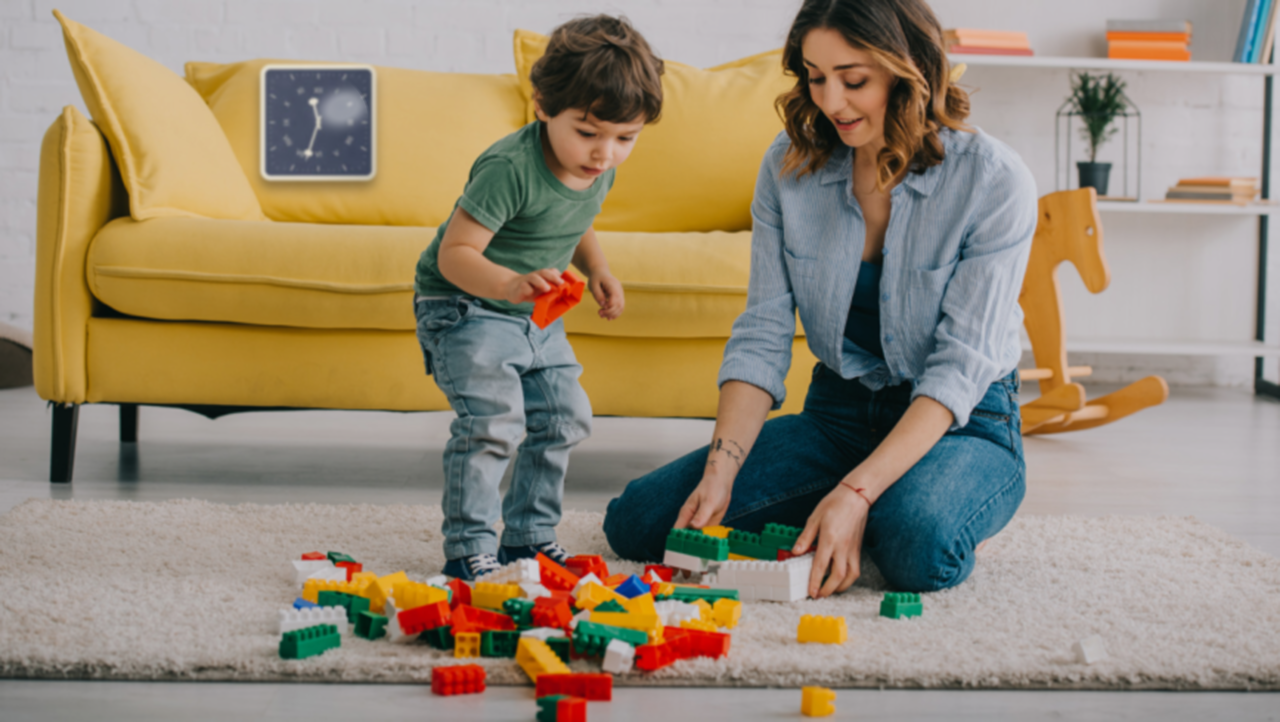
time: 11:33
